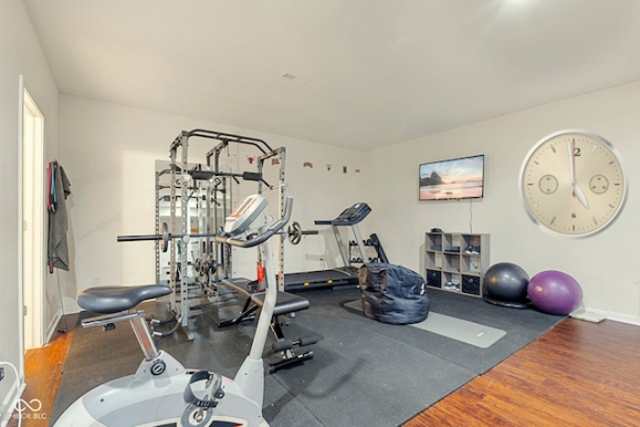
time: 4:59
